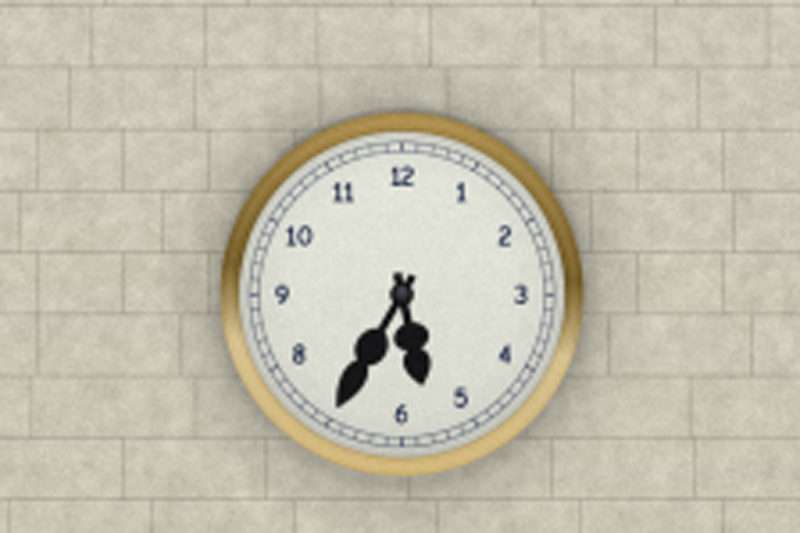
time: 5:35
